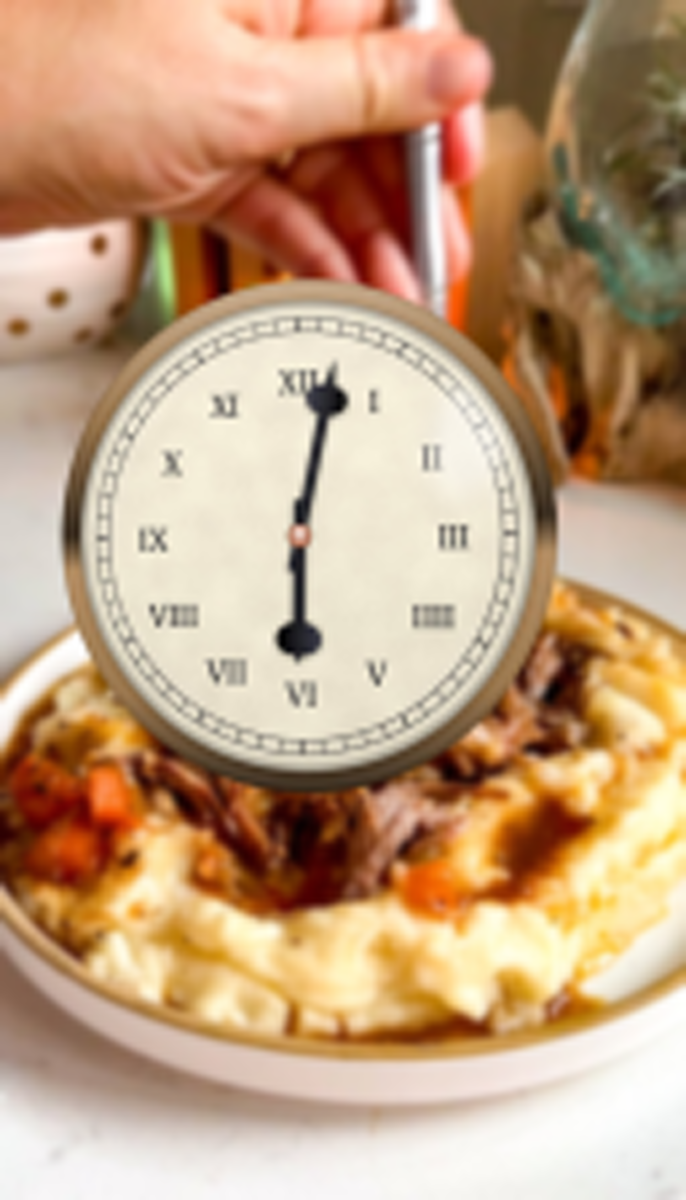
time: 6:02
